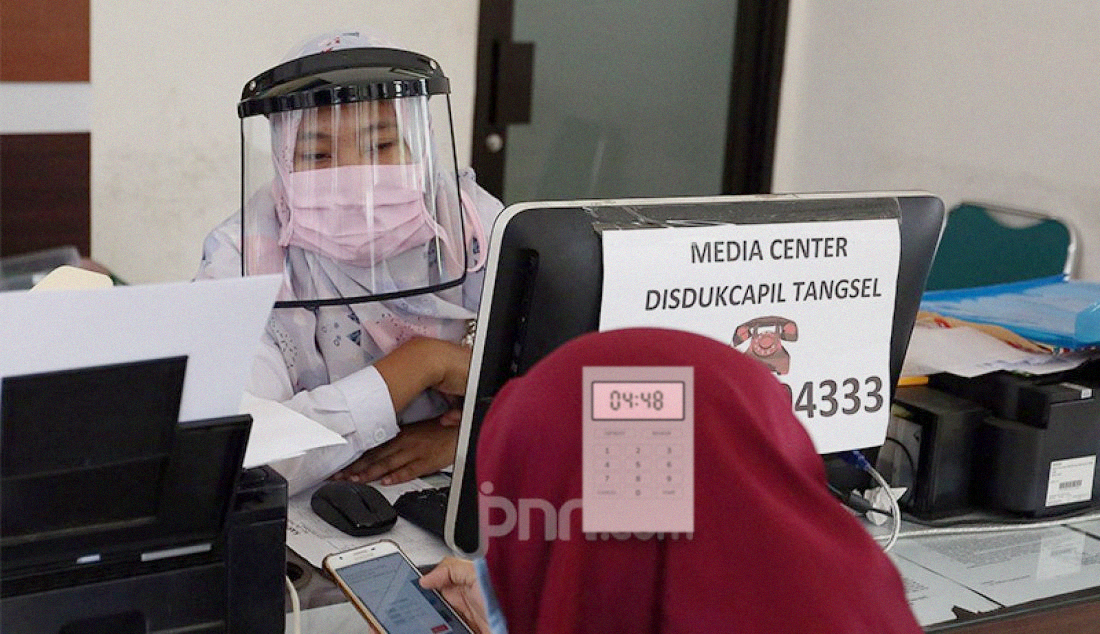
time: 4:48
